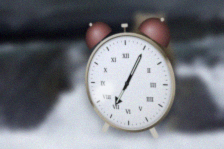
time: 7:05
